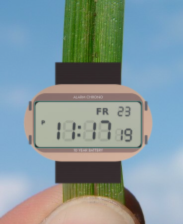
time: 11:17:19
